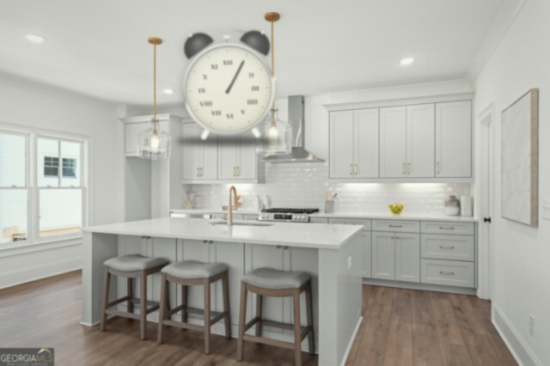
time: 1:05
